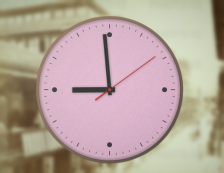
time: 8:59:09
